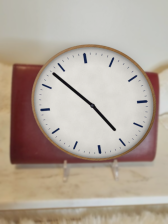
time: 4:53
